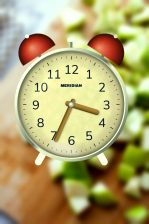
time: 3:34
